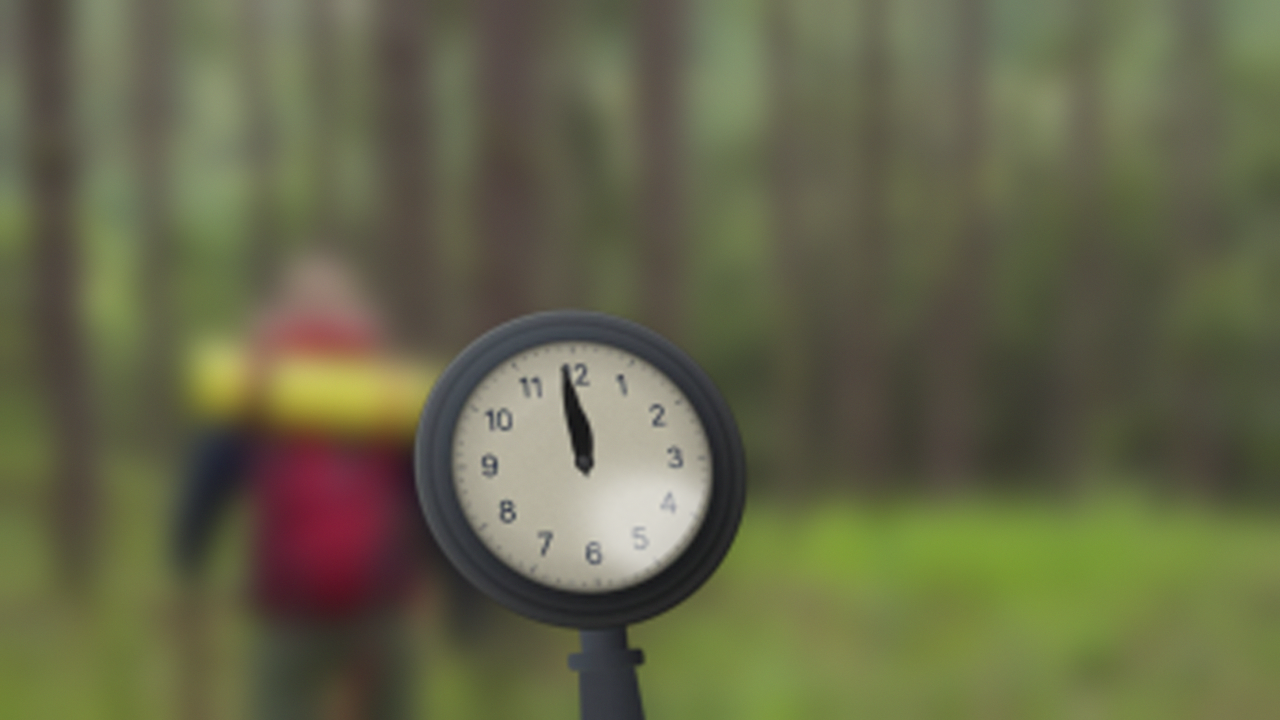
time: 11:59
